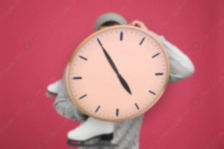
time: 4:55
